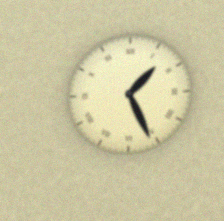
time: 1:26
